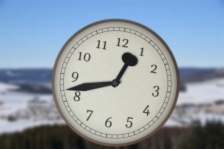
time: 12:42
